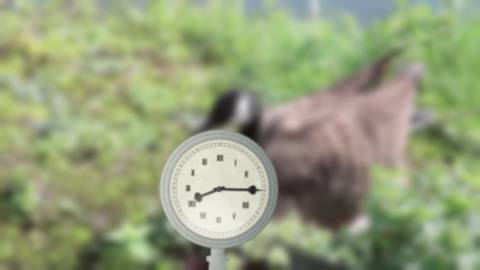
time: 8:15
